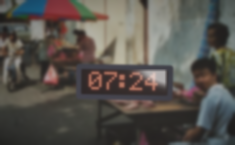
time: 7:24
